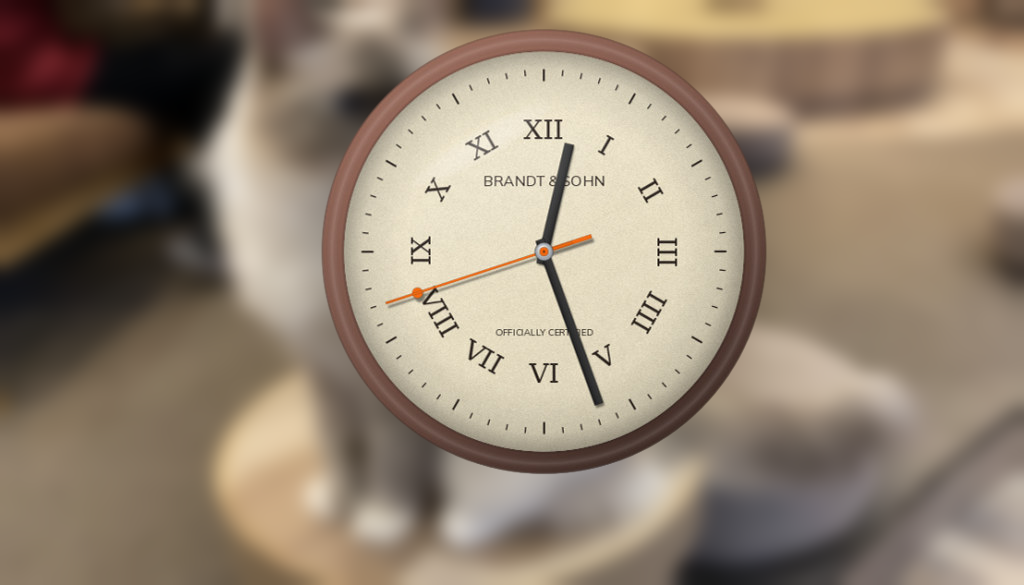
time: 12:26:42
